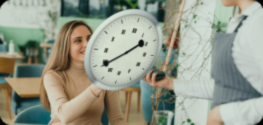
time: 1:39
